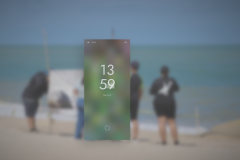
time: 13:59
